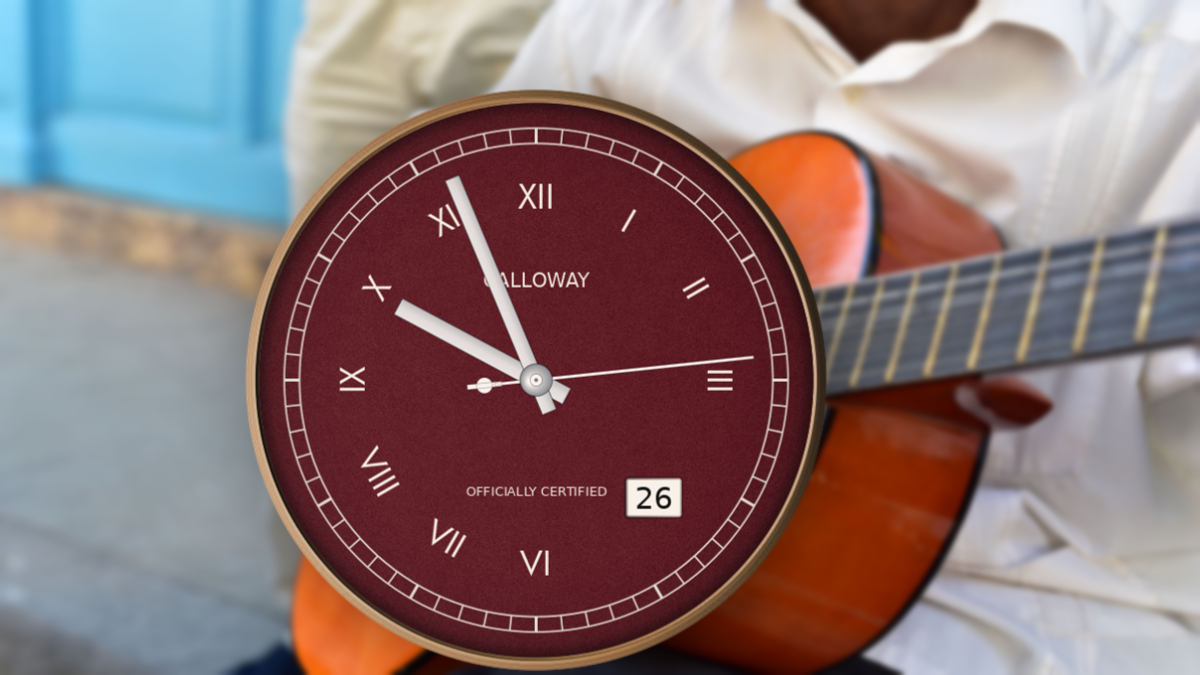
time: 9:56:14
